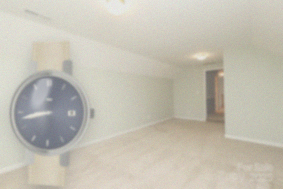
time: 8:43
